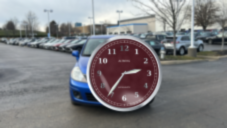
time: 2:36
